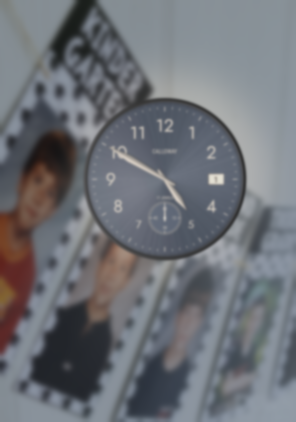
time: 4:50
